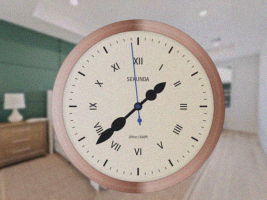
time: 1:37:59
